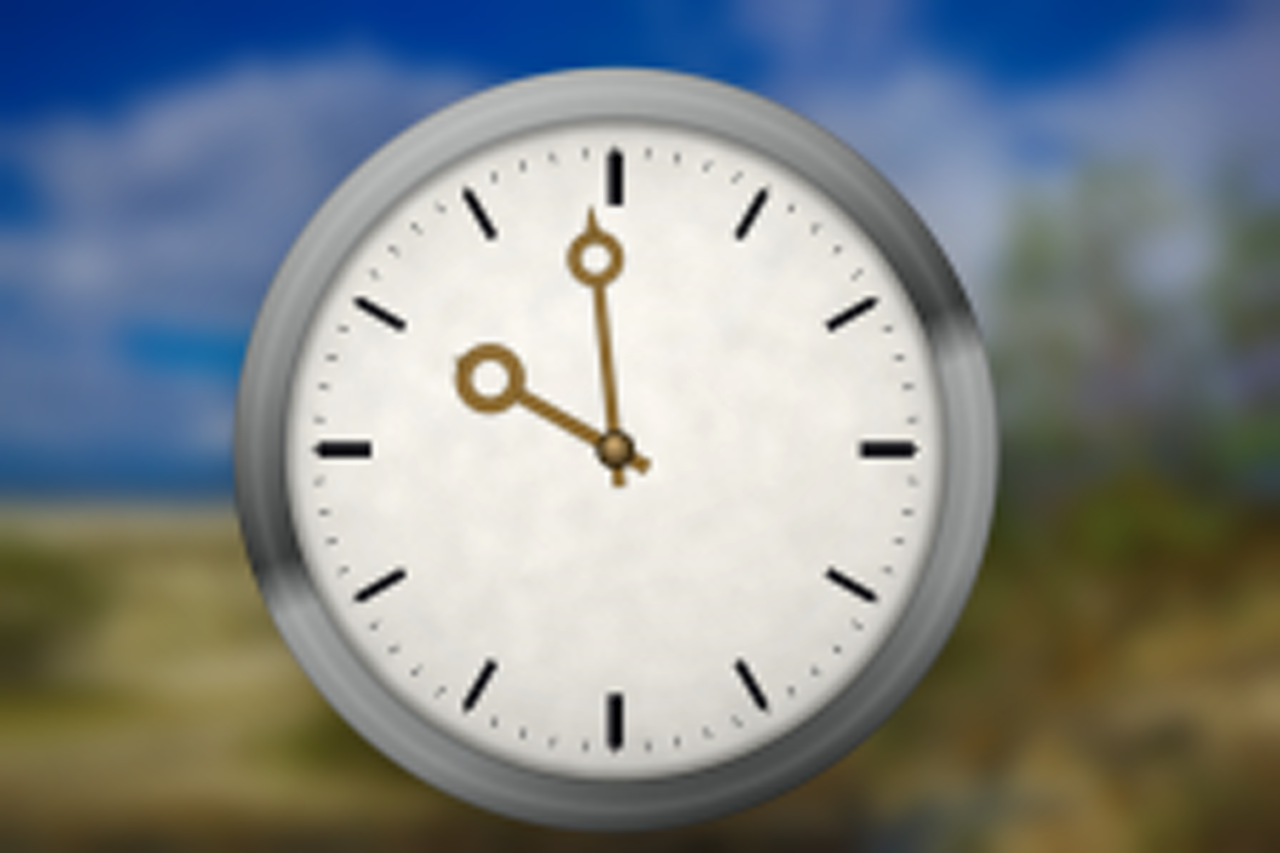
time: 9:59
